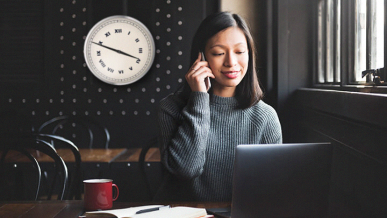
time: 3:49
